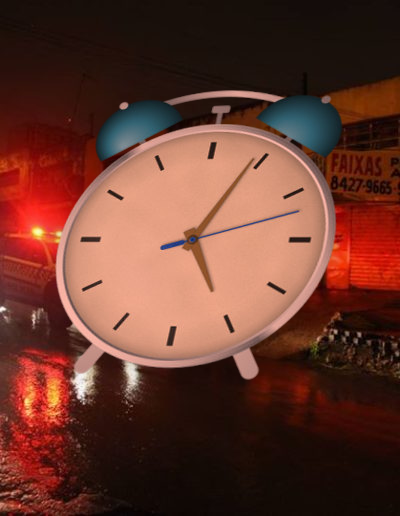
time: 5:04:12
